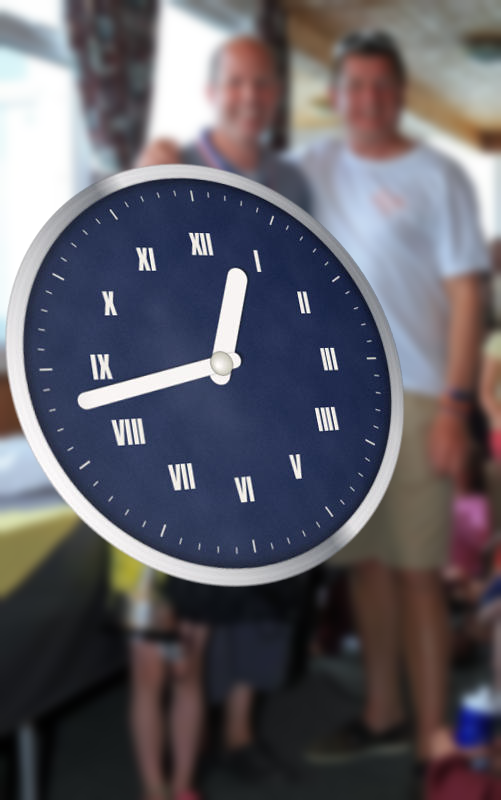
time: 12:43
